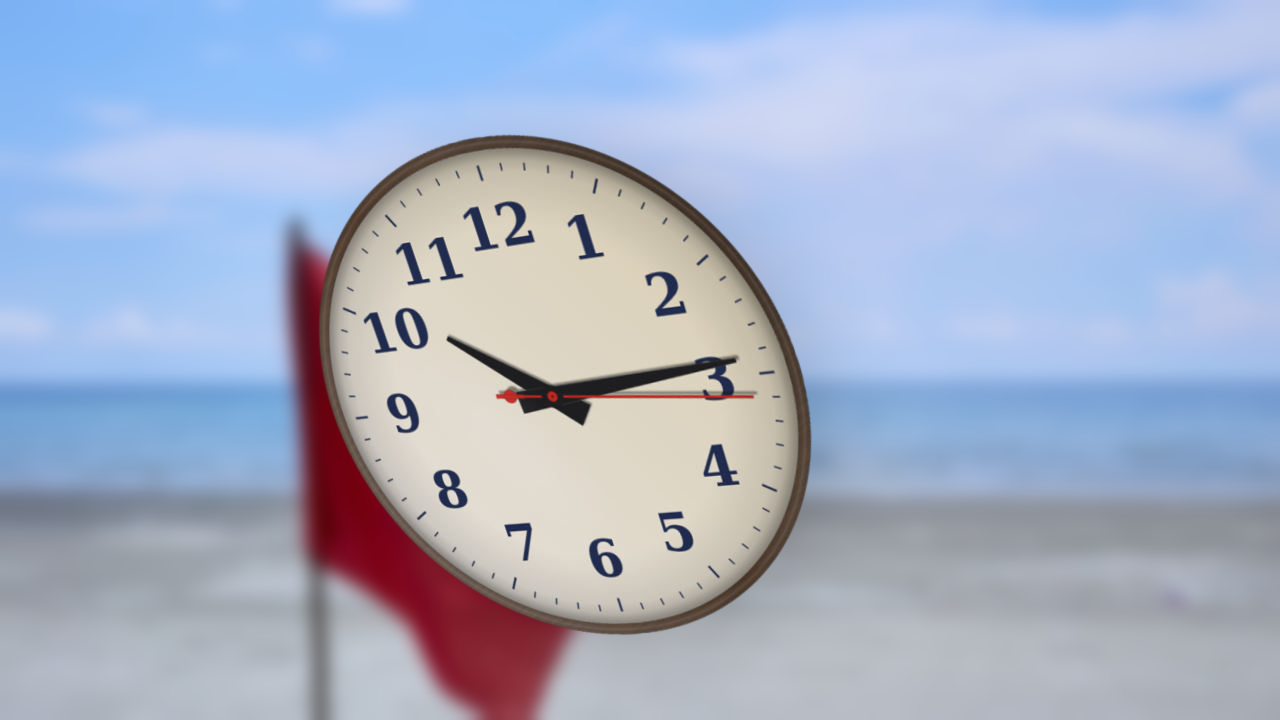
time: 10:14:16
